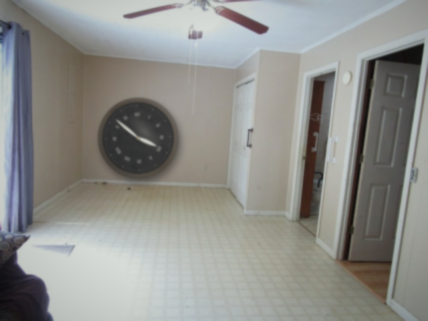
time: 3:52
